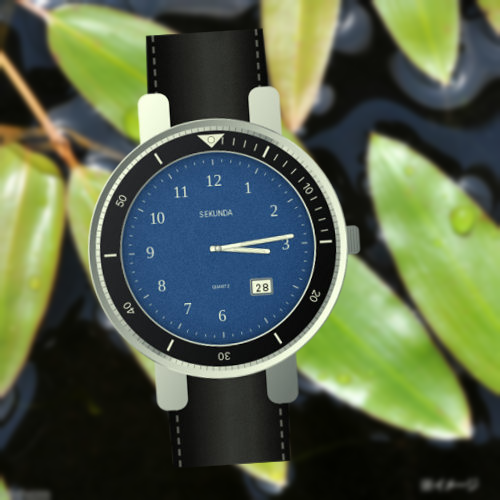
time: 3:14
